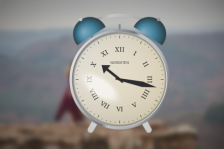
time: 10:17
